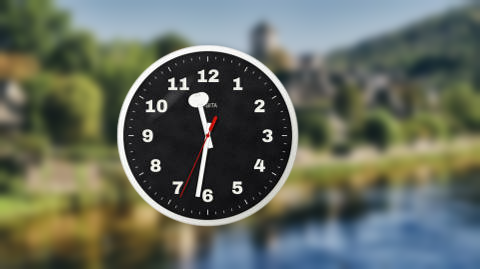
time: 11:31:34
